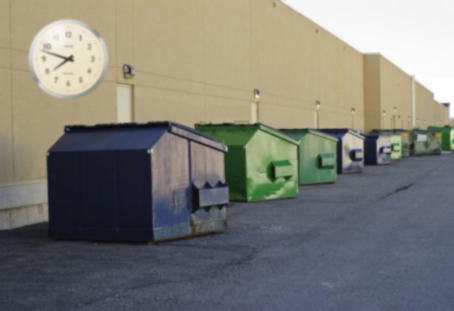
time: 7:48
